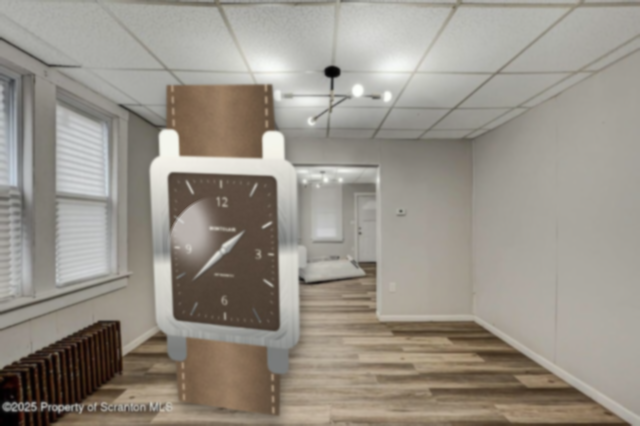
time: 1:38
